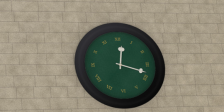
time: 12:18
